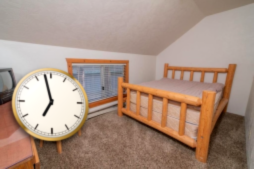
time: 6:58
